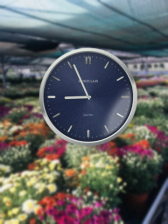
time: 8:56
